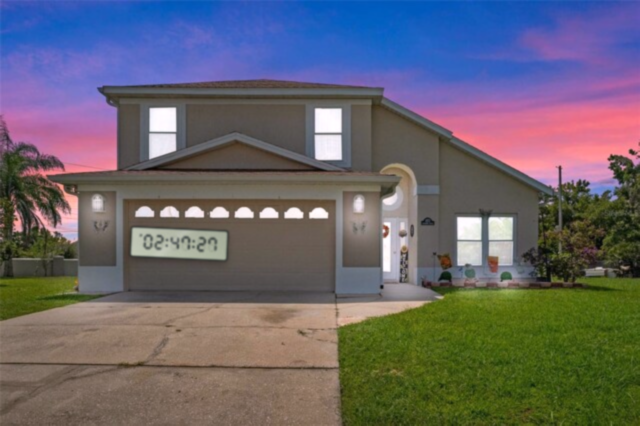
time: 2:47:27
